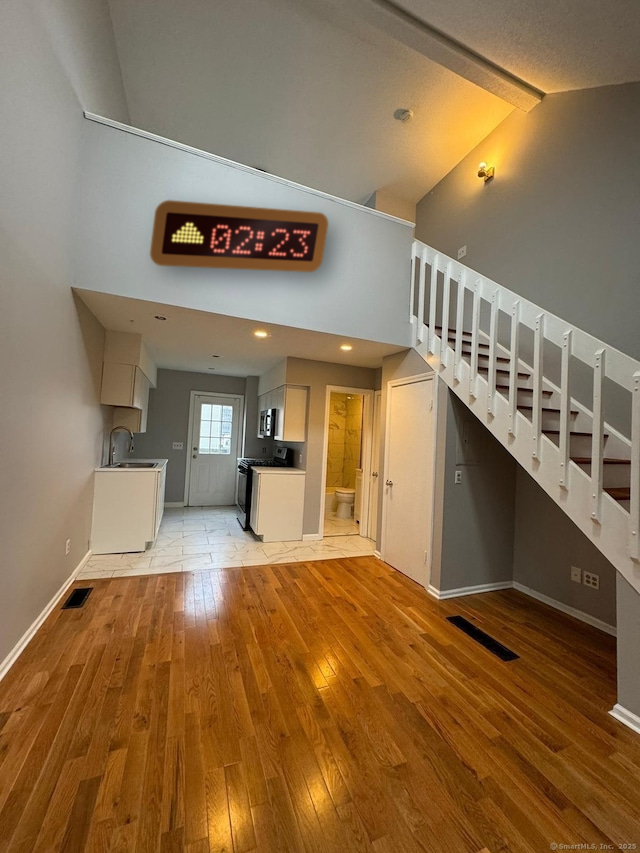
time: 2:23
